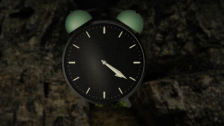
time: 4:21
